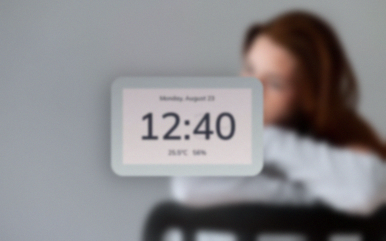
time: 12:40
